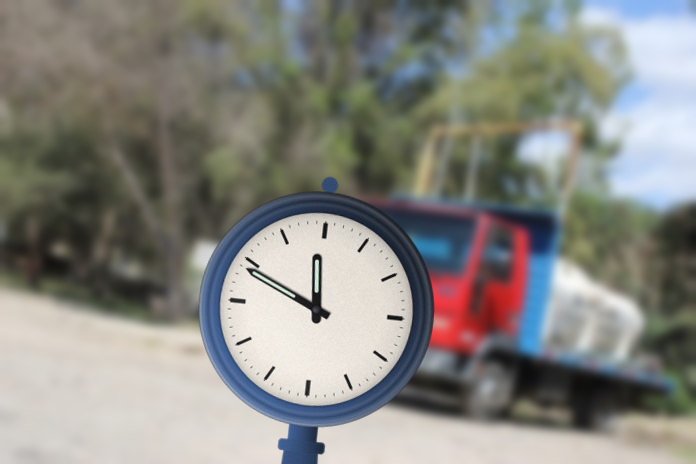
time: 11:49
